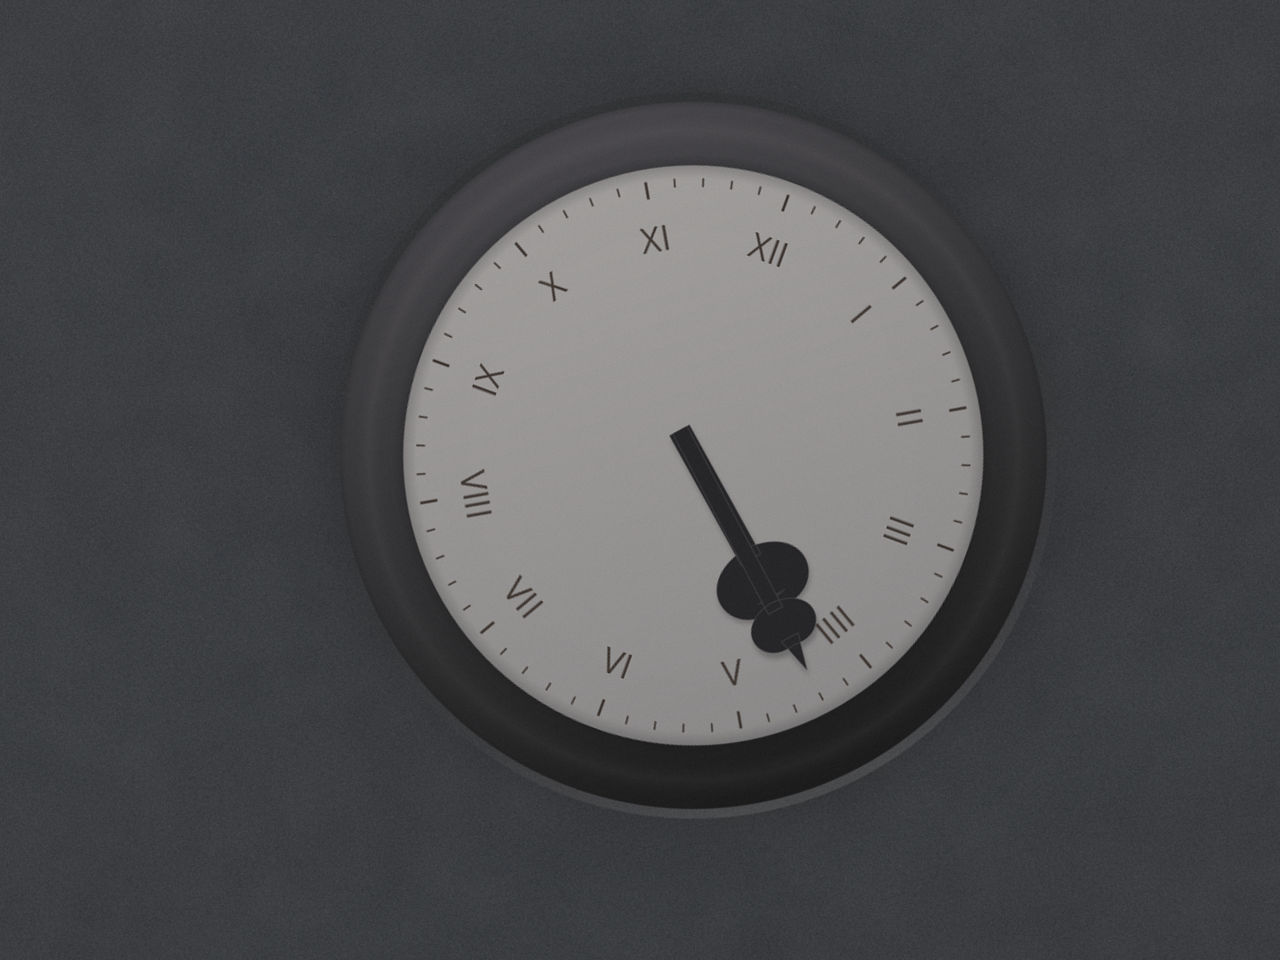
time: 4:22
